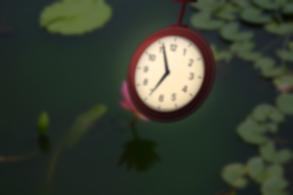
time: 6:56
